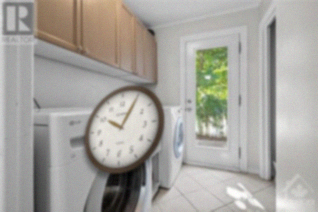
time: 10:05
